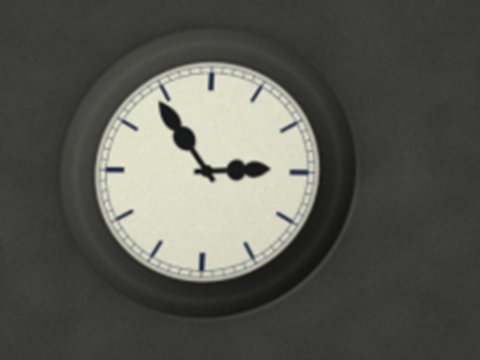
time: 2:54
